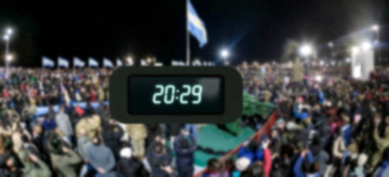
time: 20:29
